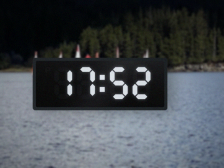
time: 17:52
